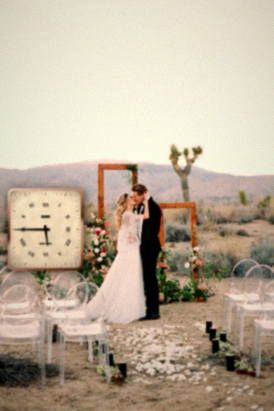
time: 5:45
